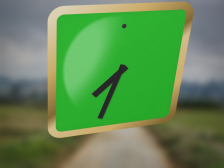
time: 7:33
